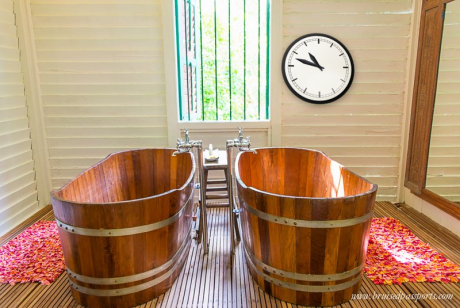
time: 10:48
